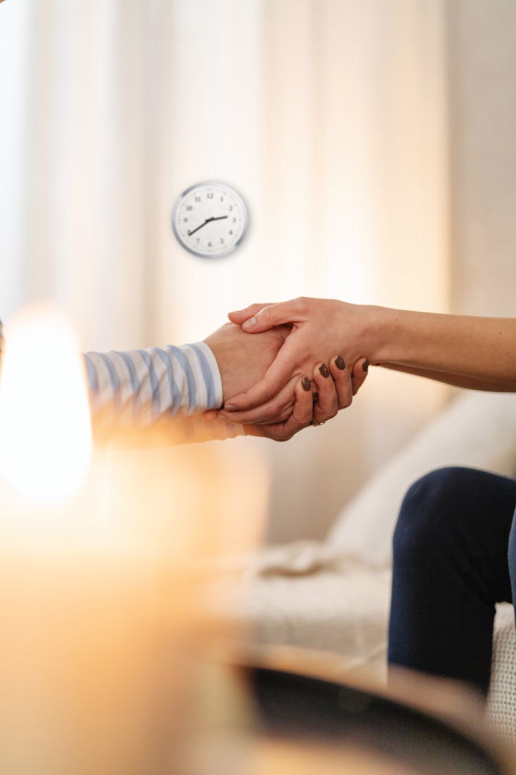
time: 2:39
